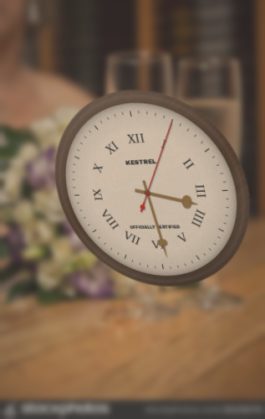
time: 3:29:05
